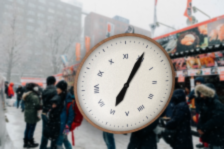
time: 6:00
